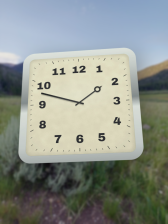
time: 1:48
